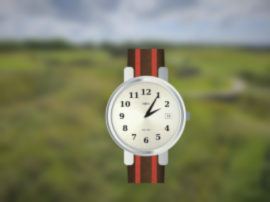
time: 2:05
